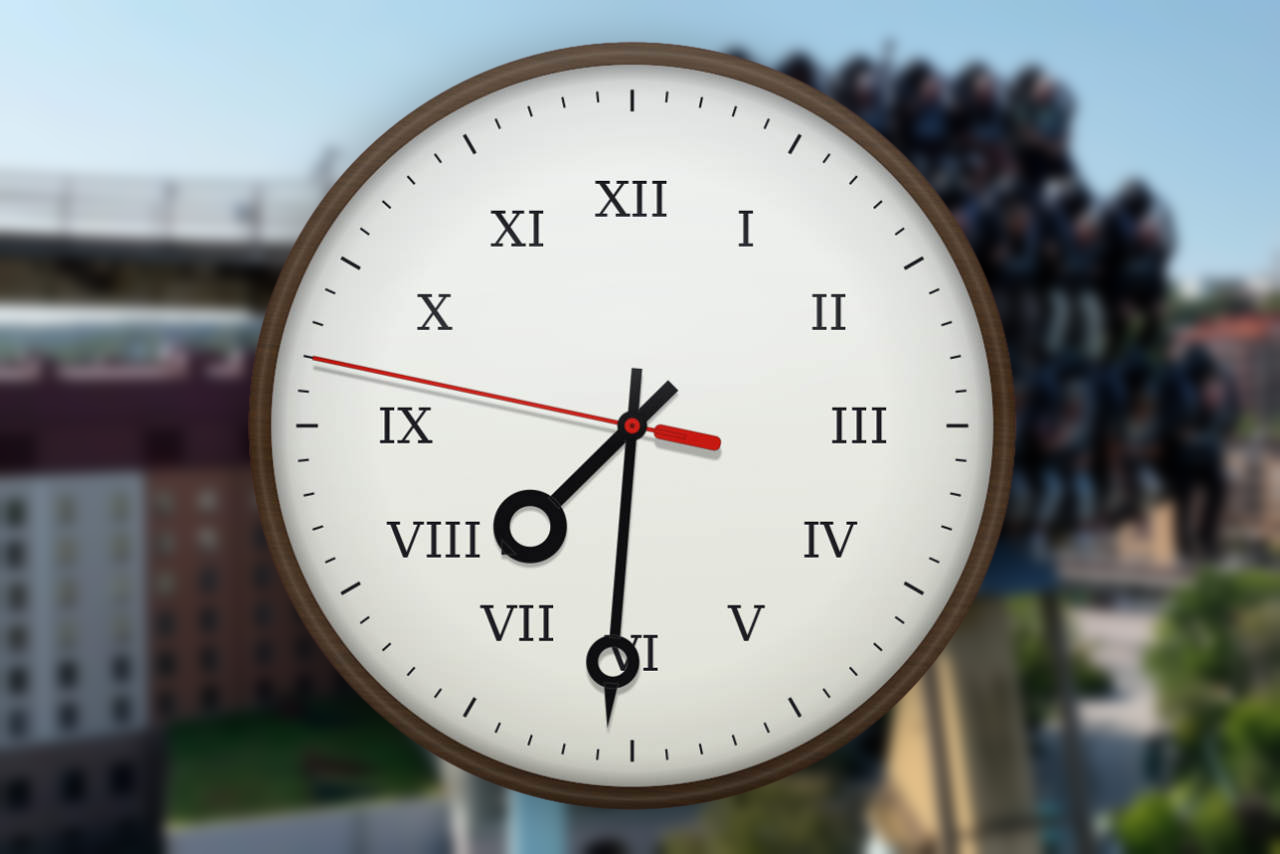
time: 7:30:47
